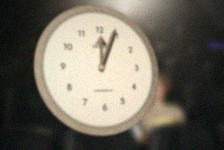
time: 12:04
